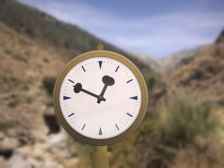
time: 12:49
